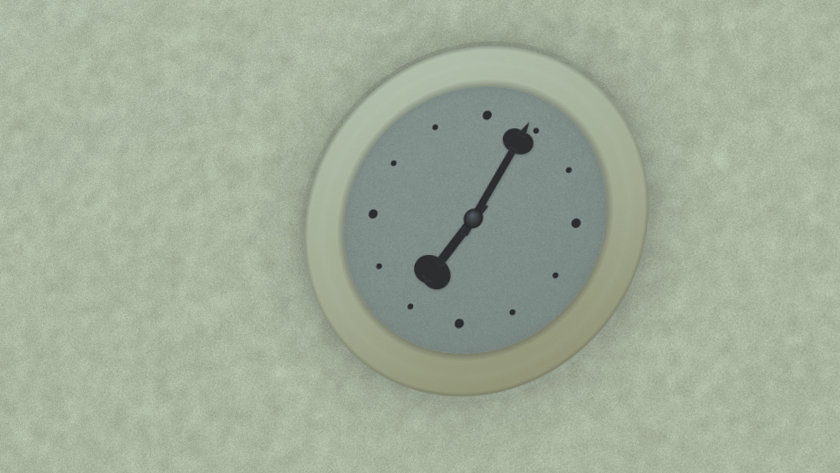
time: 7:04
